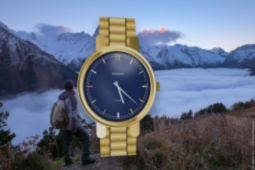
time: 5:22
